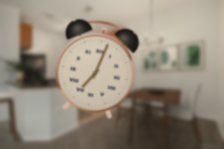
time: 7:02
